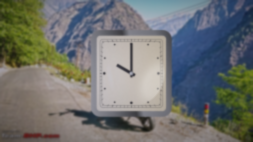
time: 10:00
